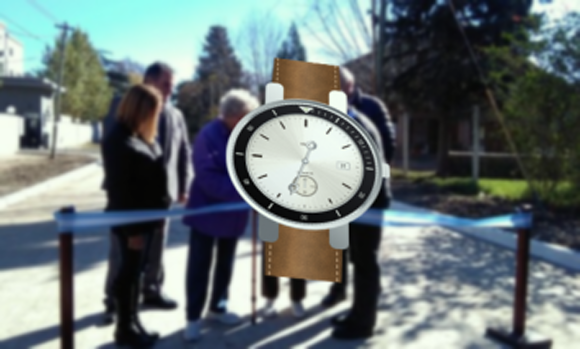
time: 12:33
